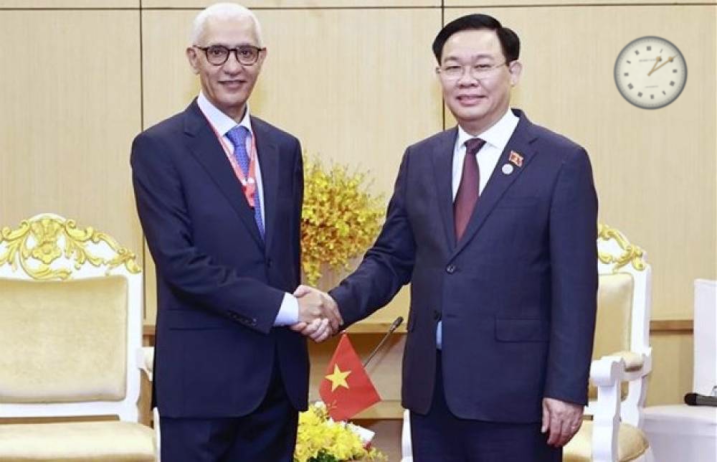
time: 1:10
